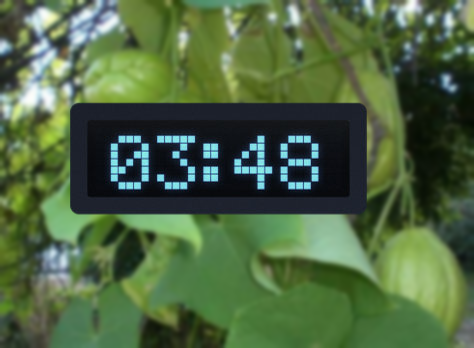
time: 3:48
